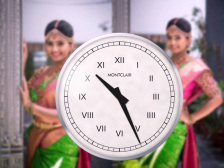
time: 10:26
